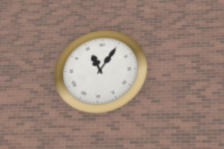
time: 11:05
